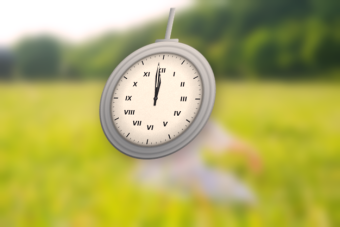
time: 11:59
